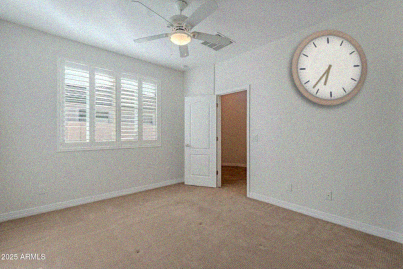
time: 6:37
